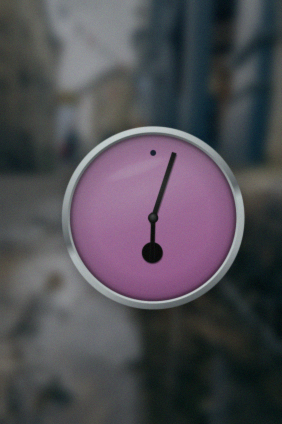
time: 6:03
